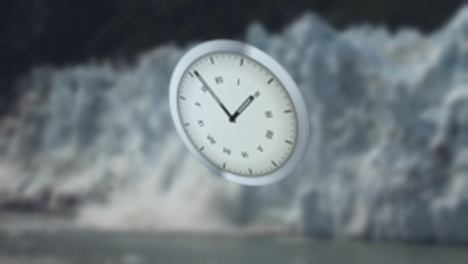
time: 1:56
